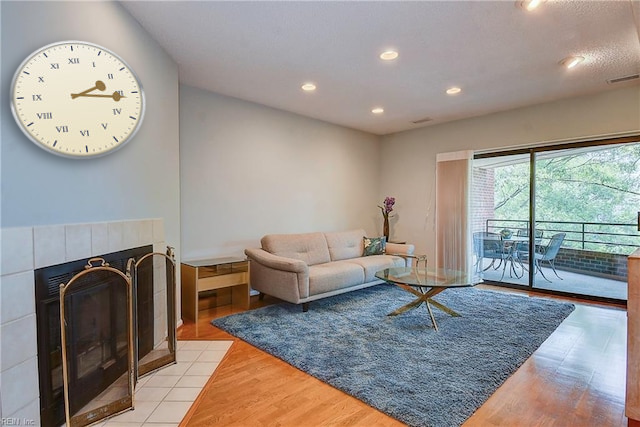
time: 2:16
